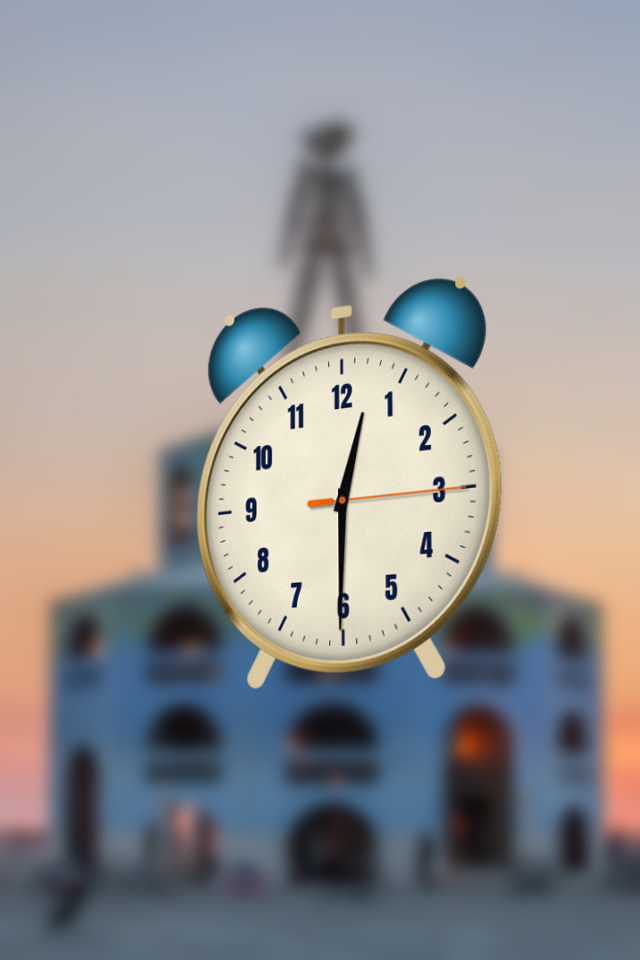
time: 12:30:15
